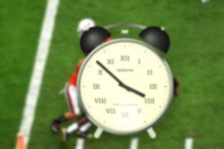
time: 3:52
